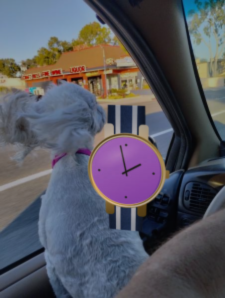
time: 1:58
